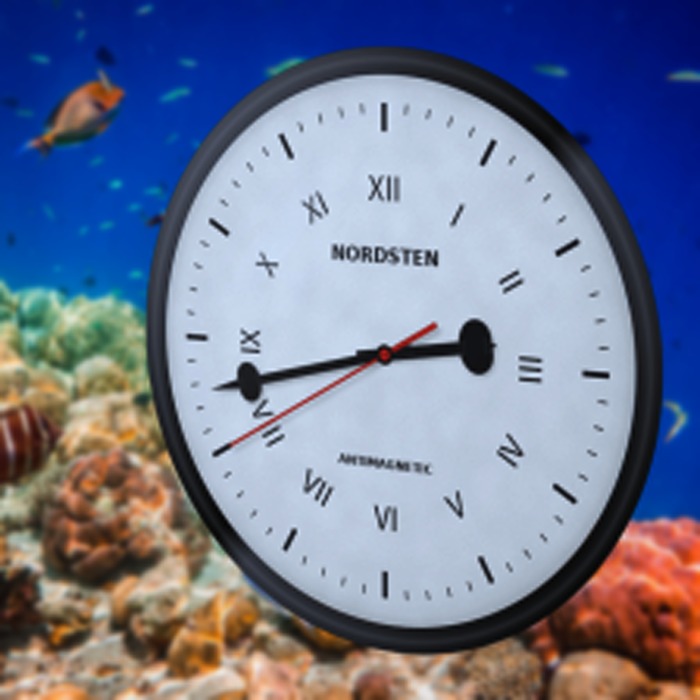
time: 2:42:40
